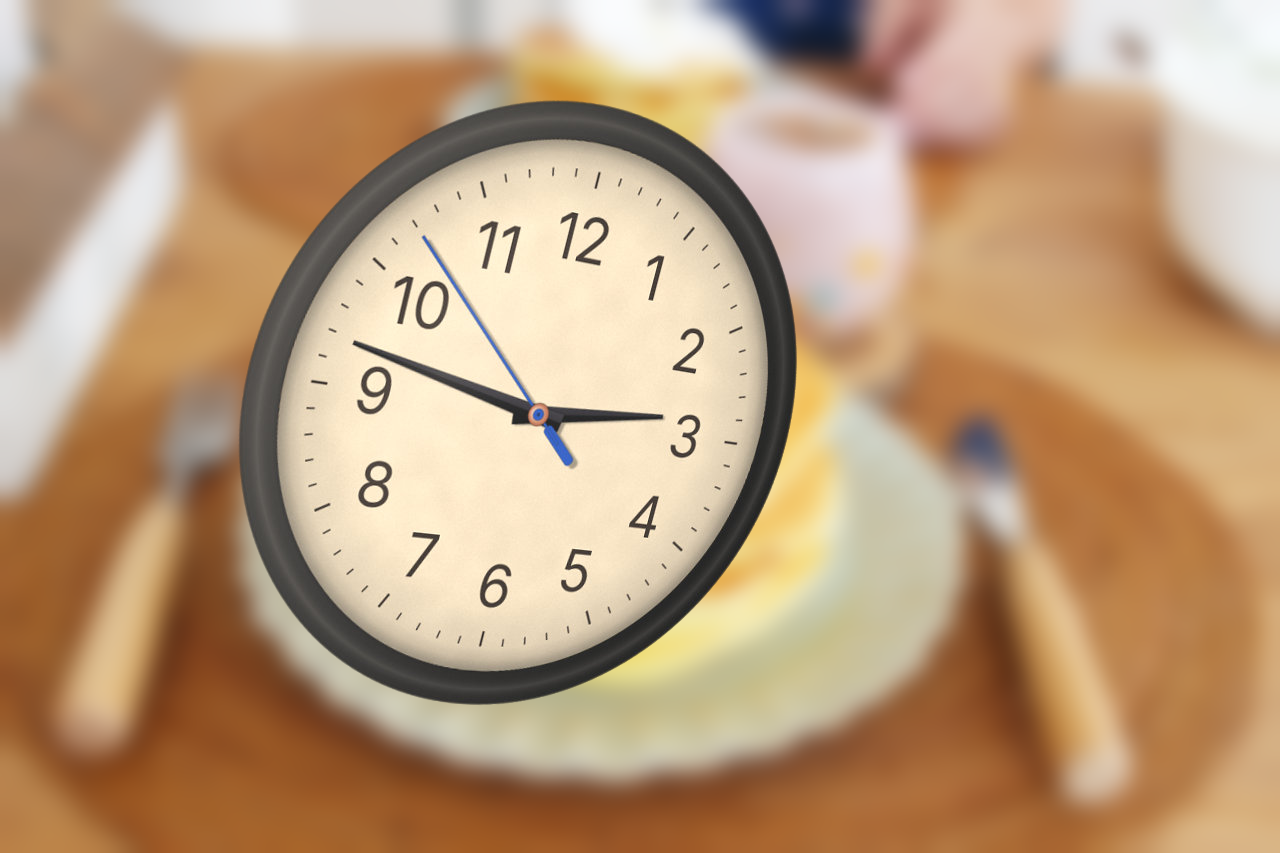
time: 2:46:52
